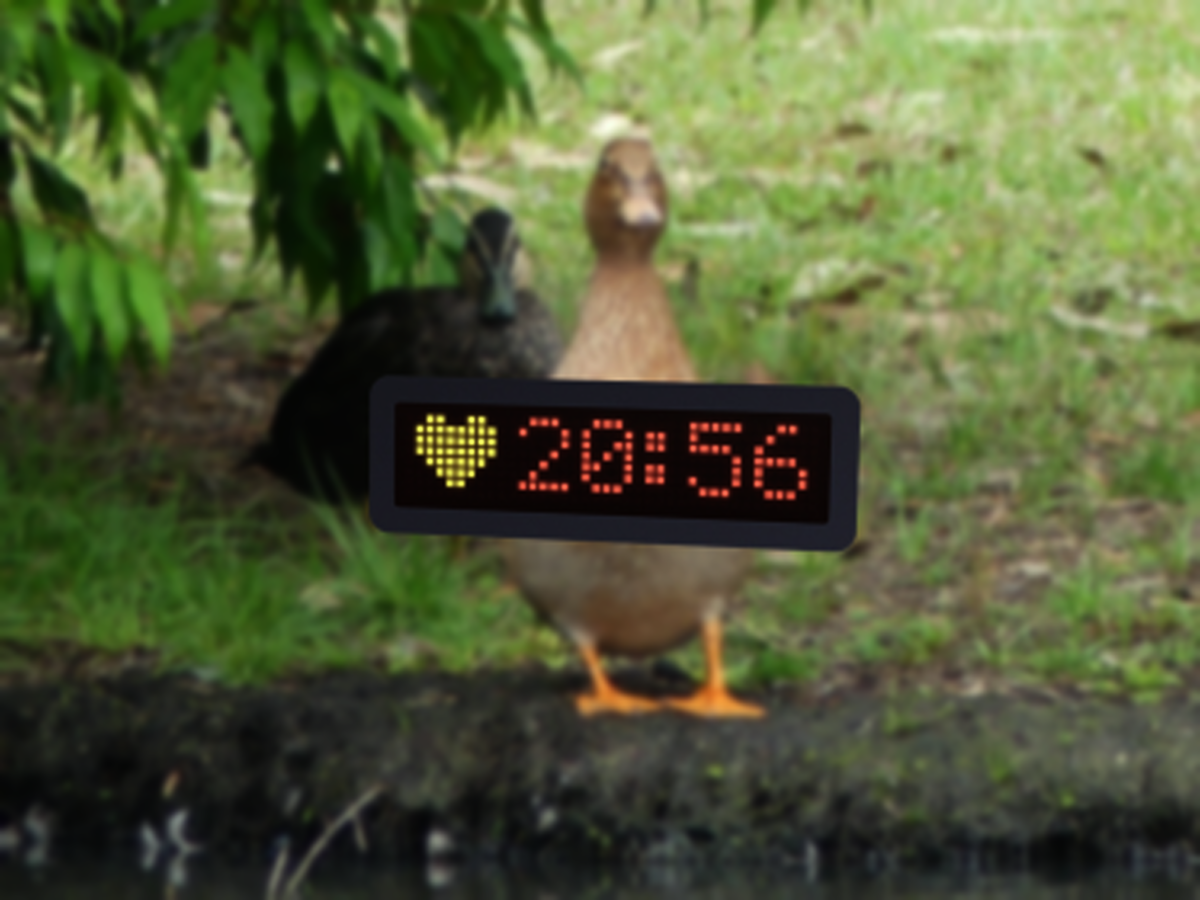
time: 20:56
